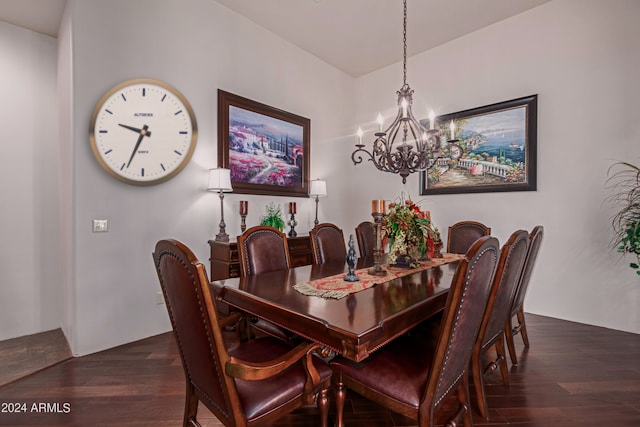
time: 9:34
